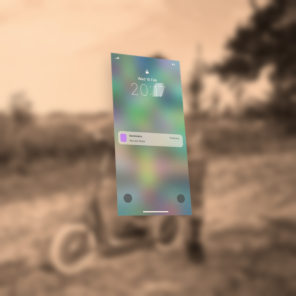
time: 20:17
